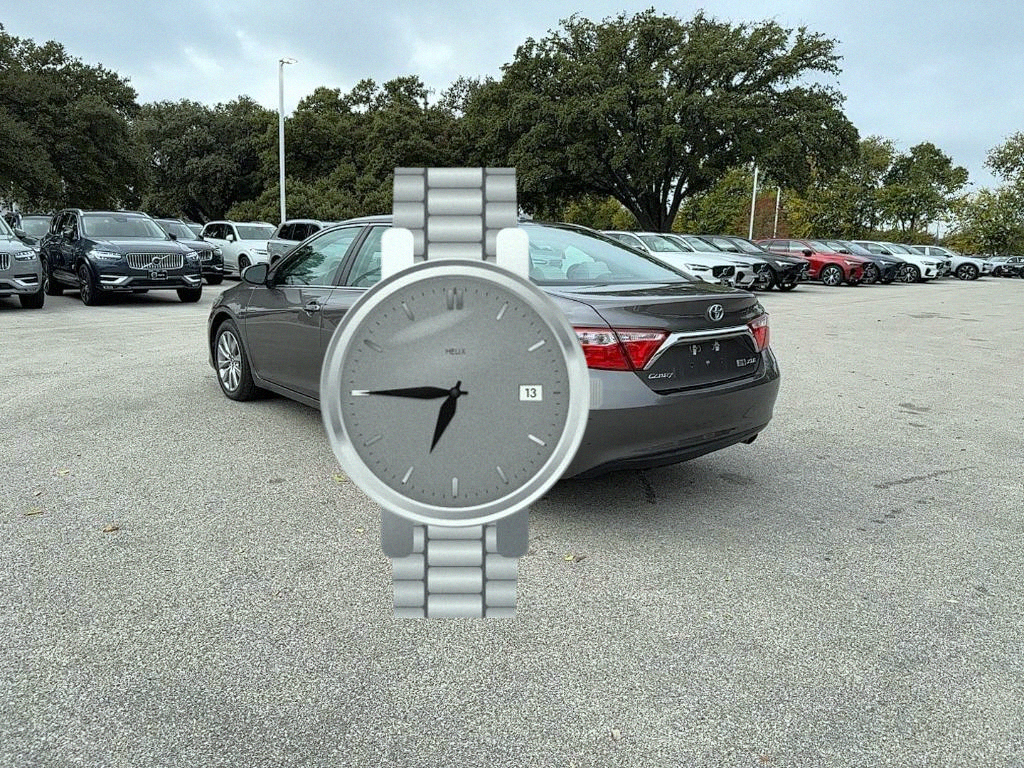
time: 6:45
